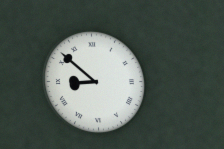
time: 8:52
